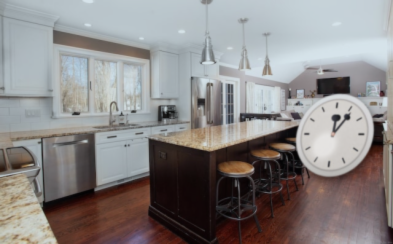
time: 12:06
